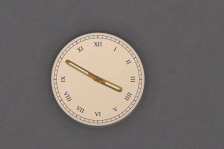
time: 3:50
